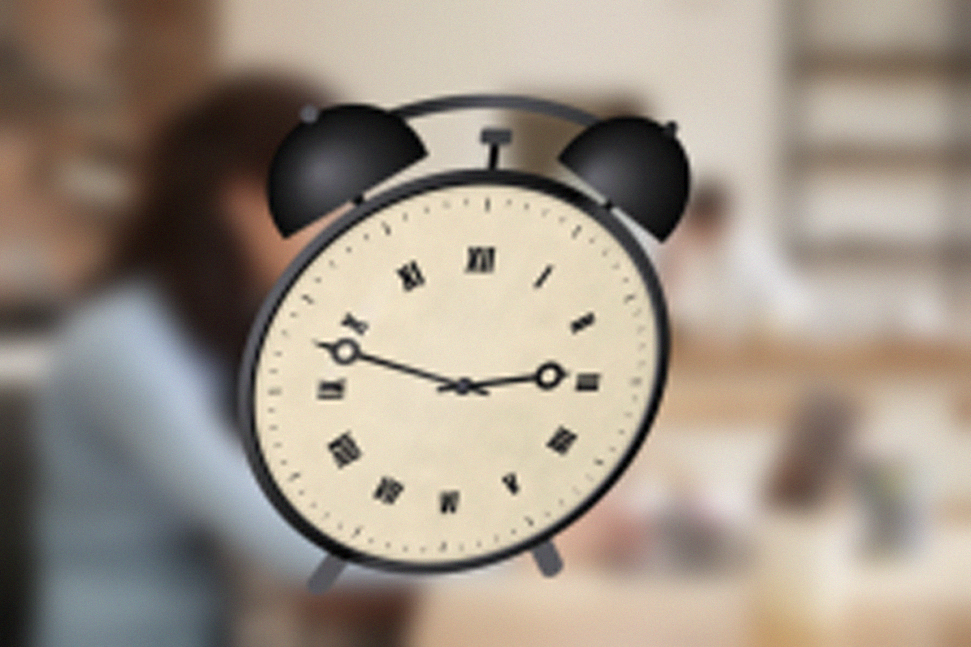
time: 2:48
